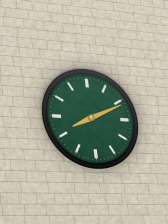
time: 8:11
